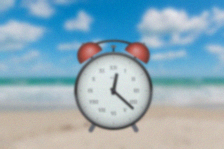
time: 12:22
